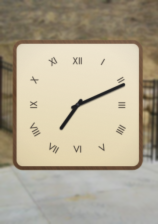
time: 7:11
